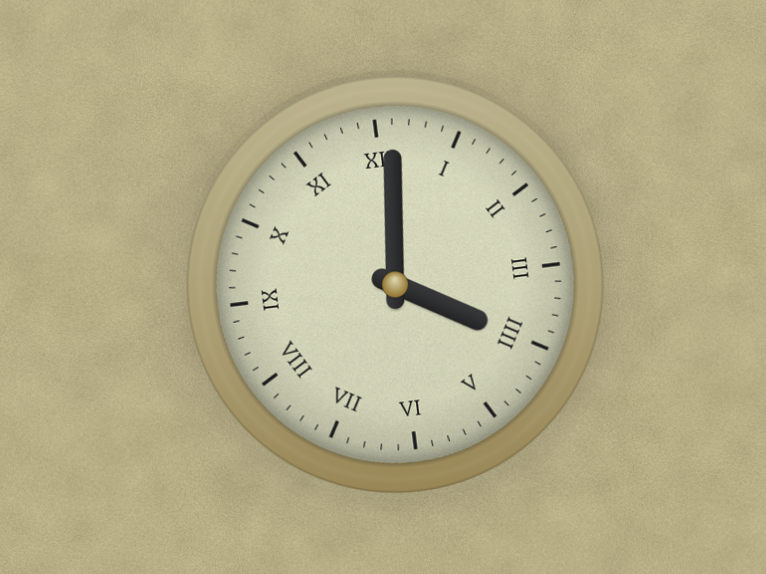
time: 4:01
